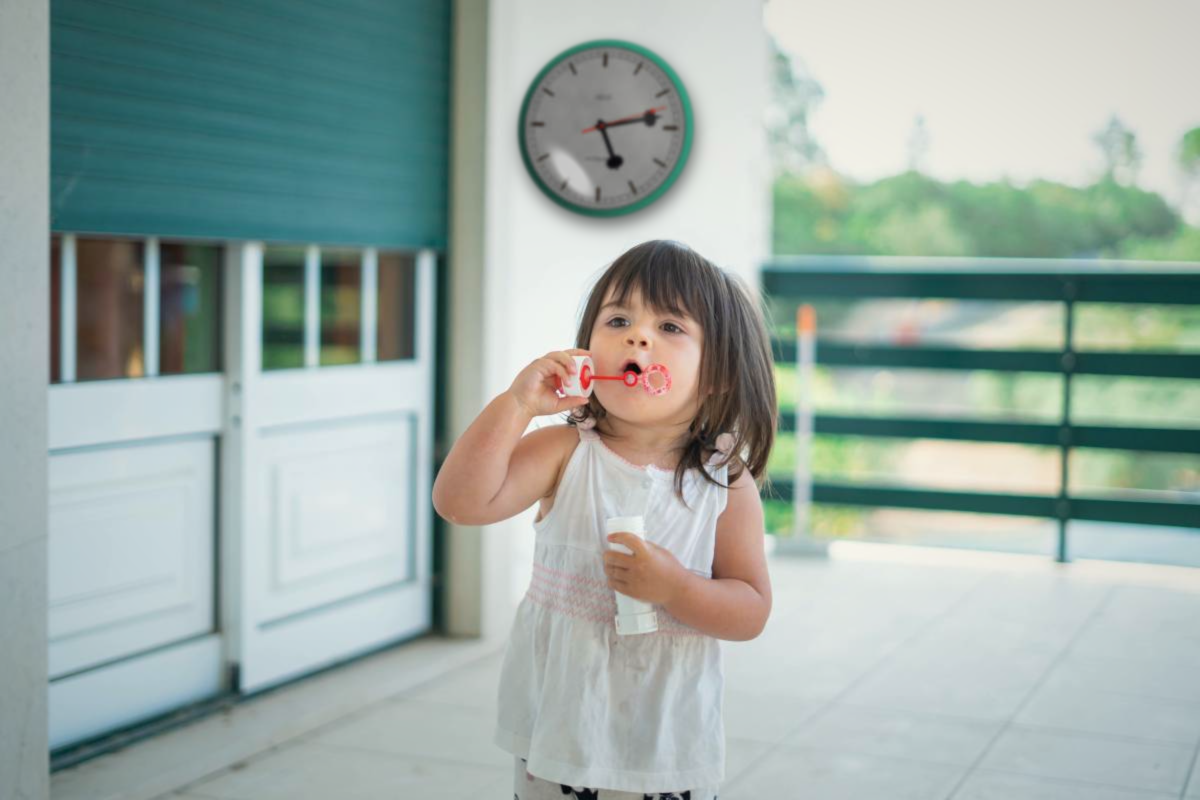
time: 5:13:12
